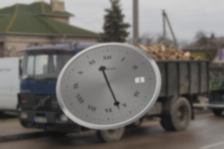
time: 11:27
